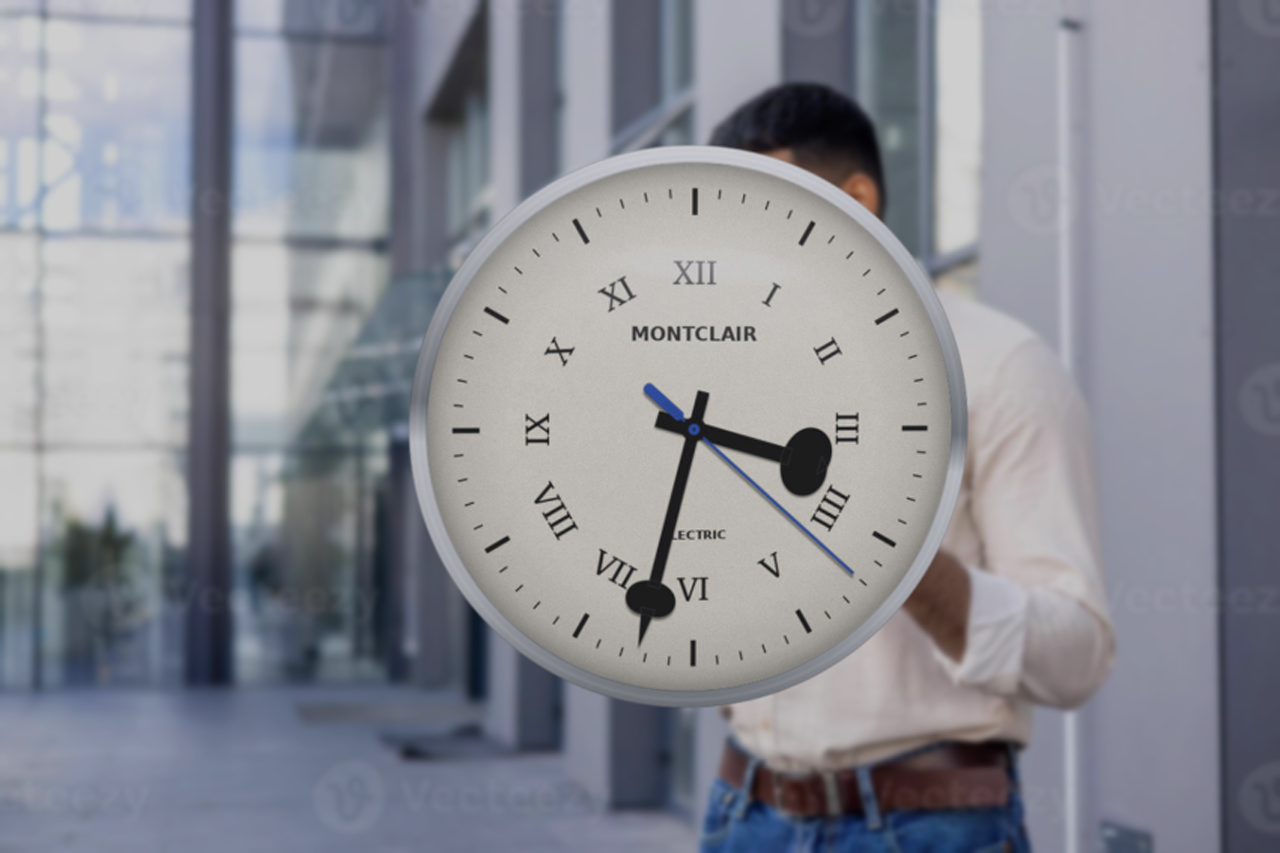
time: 3:32:22
